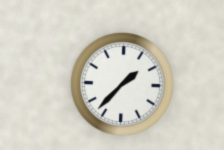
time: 1:37
